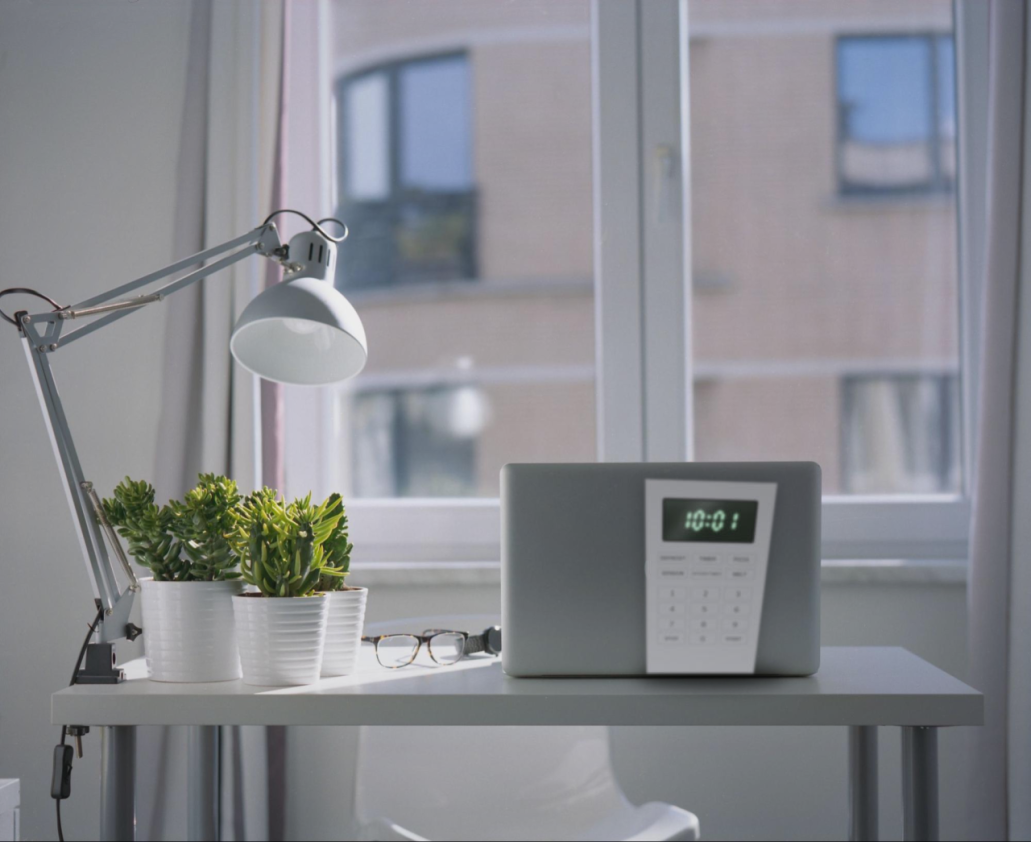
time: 10:01
